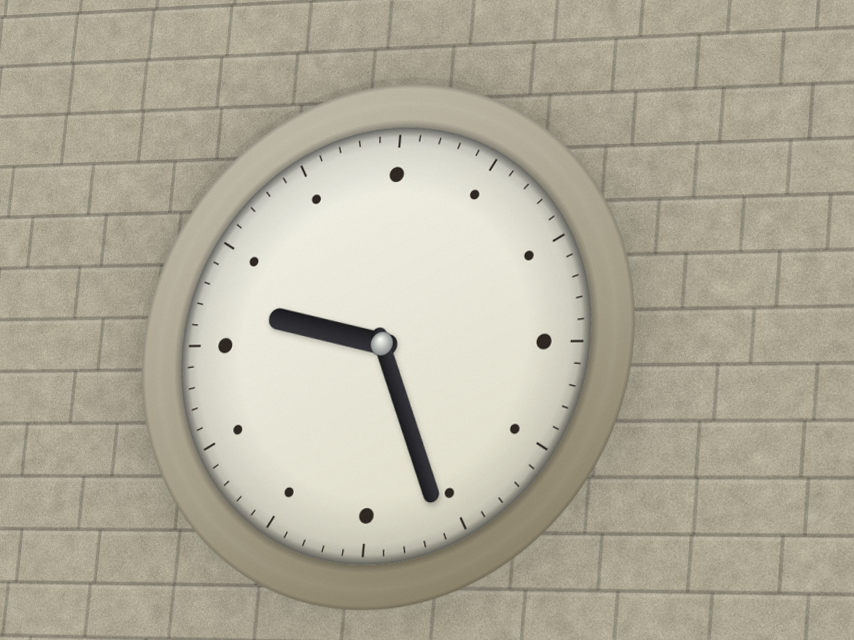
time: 9:26
